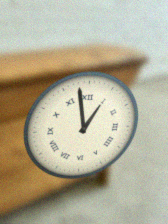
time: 12:58
